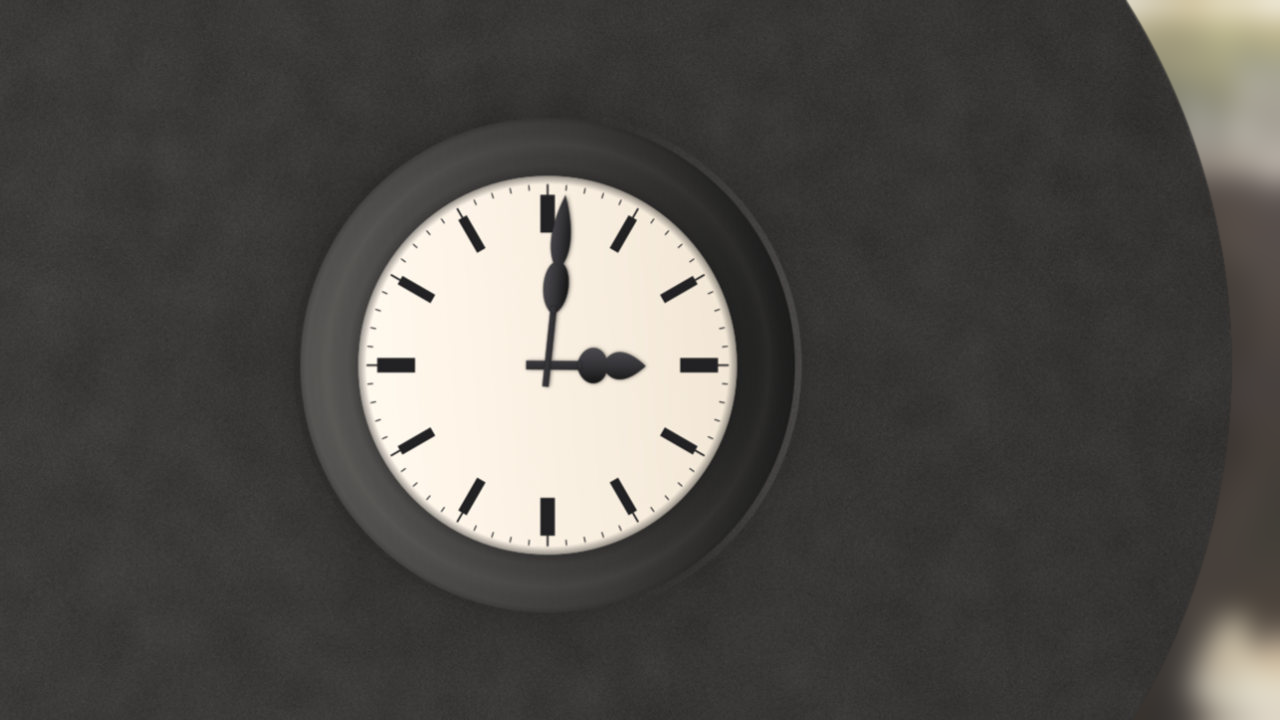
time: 3:01
